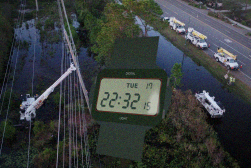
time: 22:32:15
